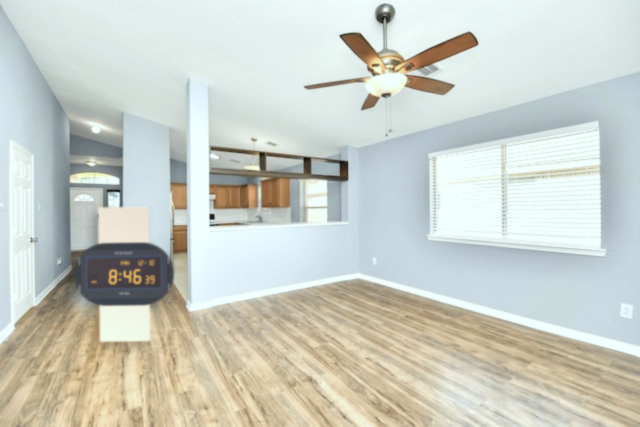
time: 8:46
